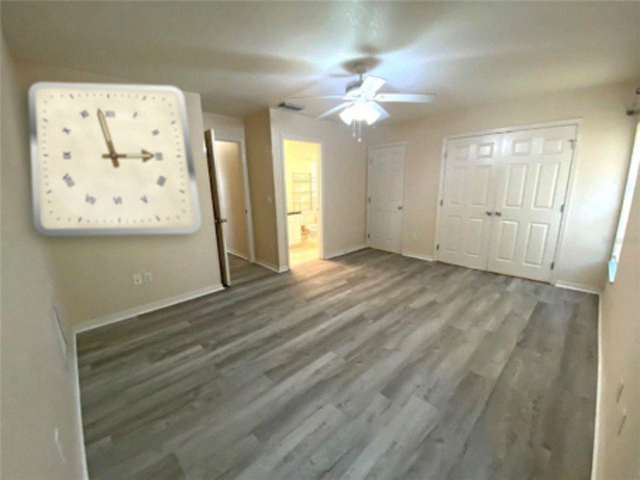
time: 2:58
